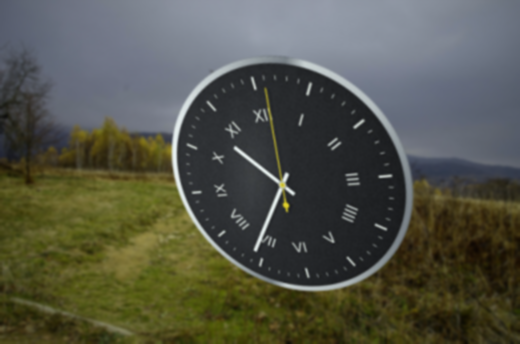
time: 10:36:01
